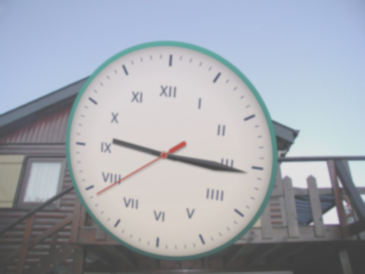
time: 9:15:39
